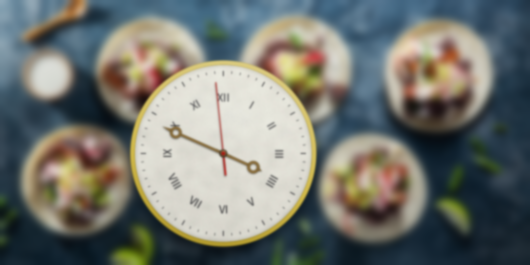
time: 3:48:59
